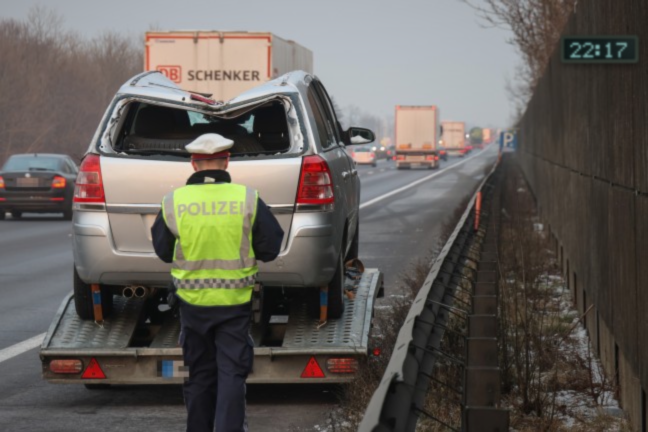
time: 22:17
